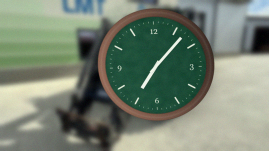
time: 7:07
